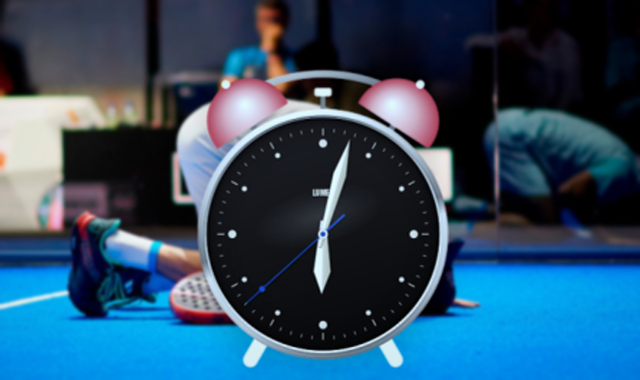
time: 6:02:38
